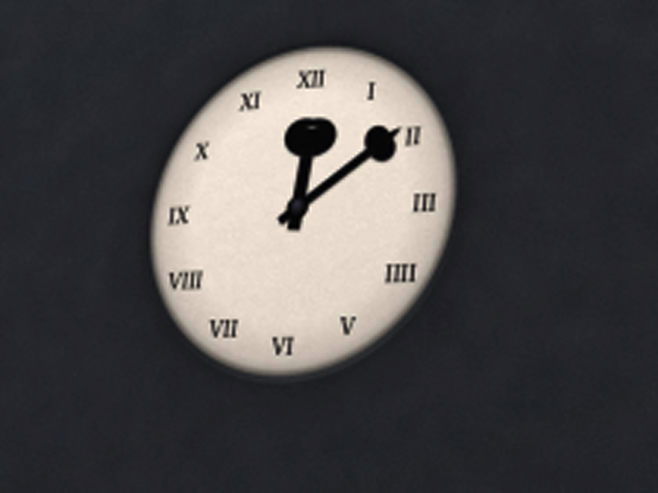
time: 12:09
